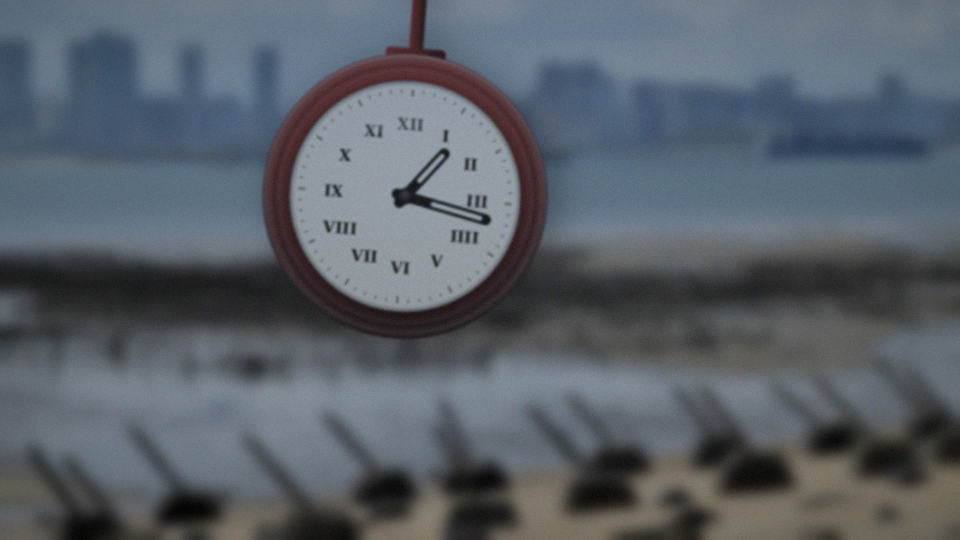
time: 1:17
